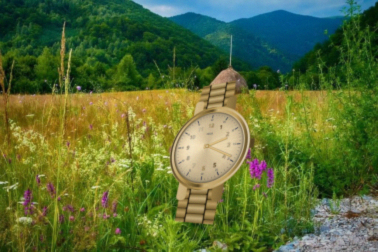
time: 2:19
